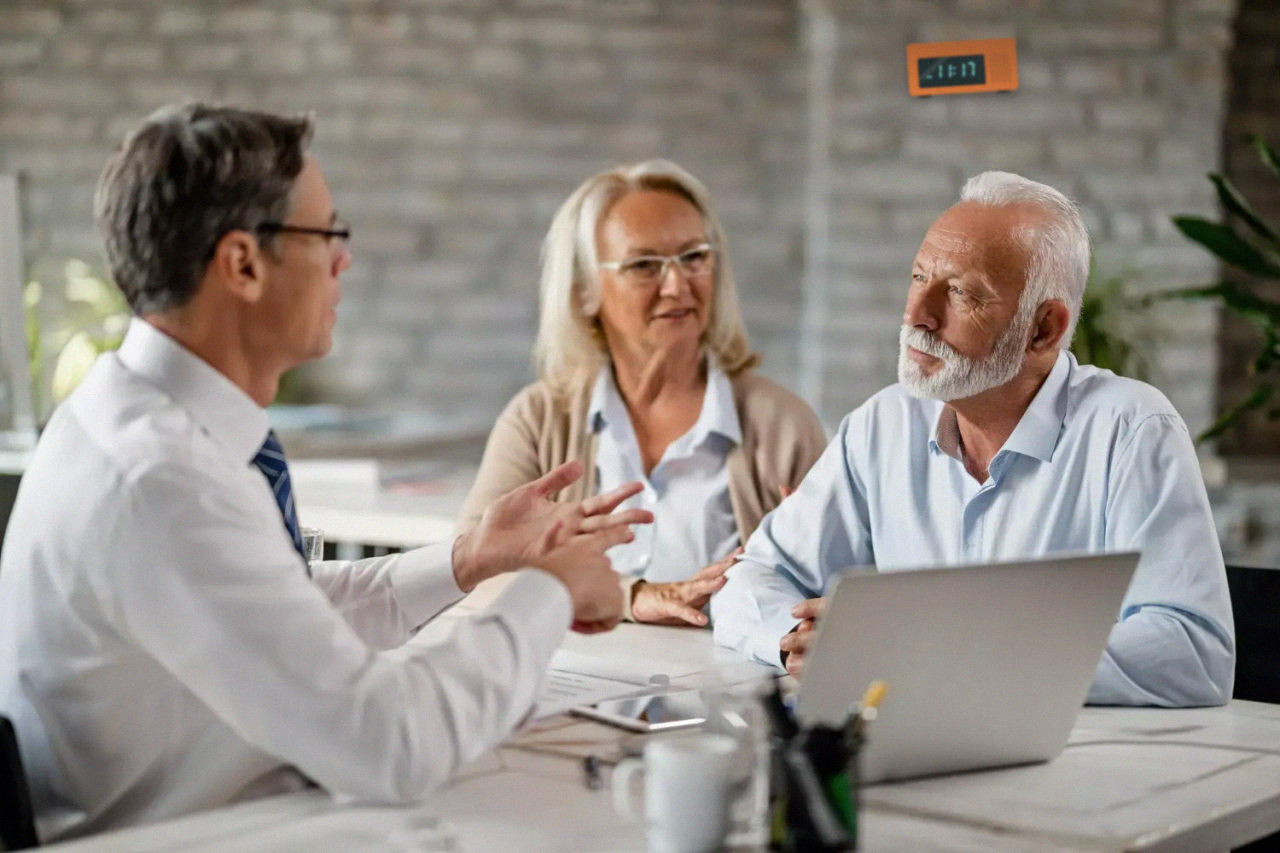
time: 11:17
